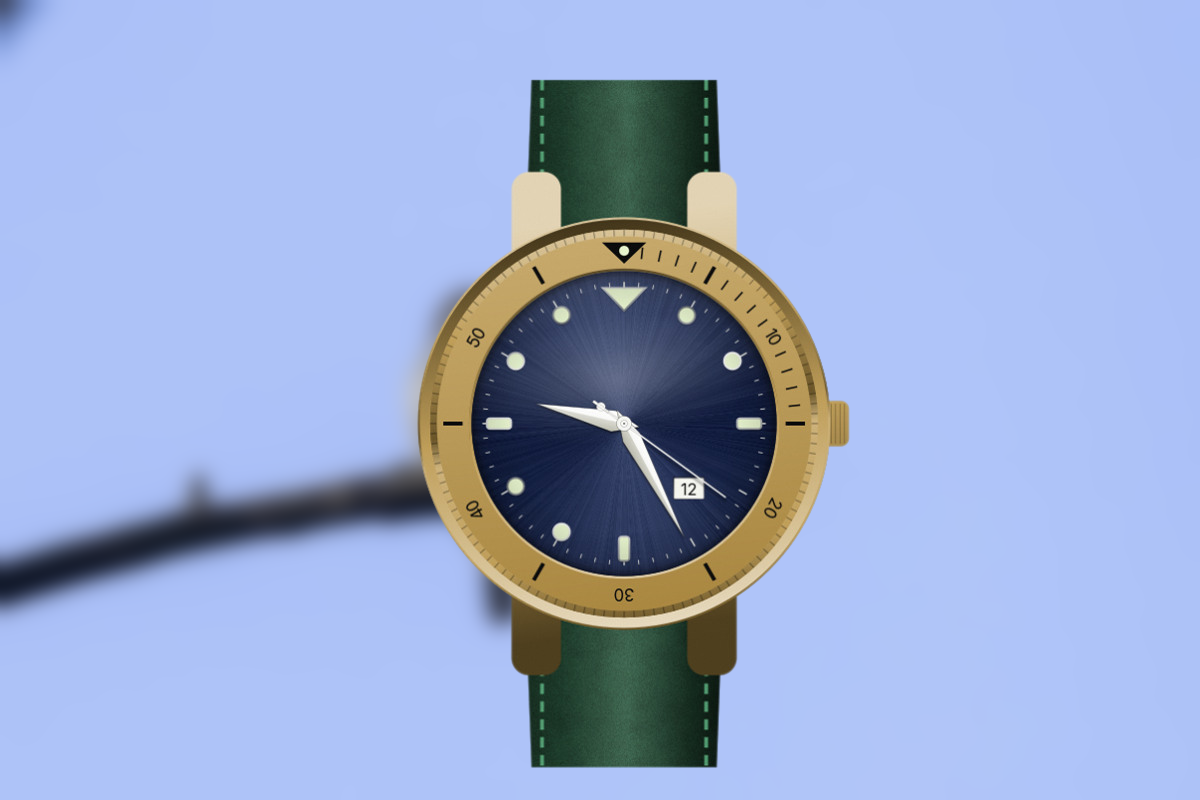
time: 9:25:21
